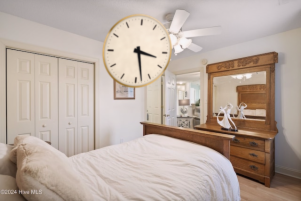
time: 3:28
